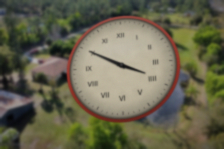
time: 3:50
